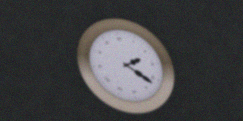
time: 2:22
